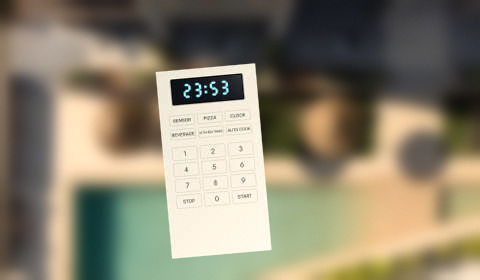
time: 23:53
